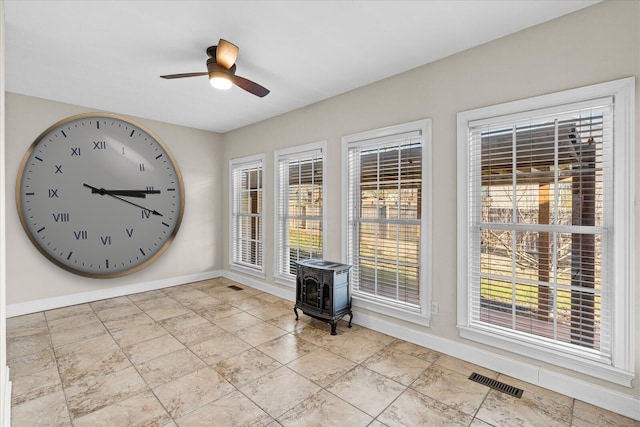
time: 3:15:19
